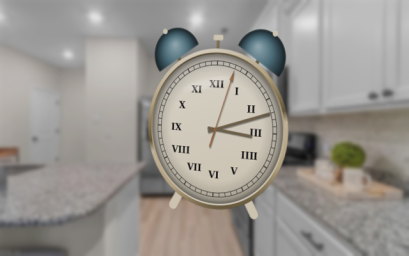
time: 3:12:03
